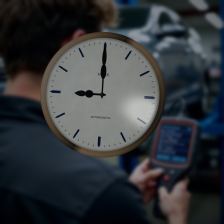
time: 9:00
